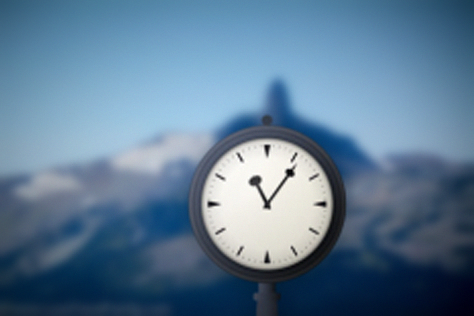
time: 11:06
